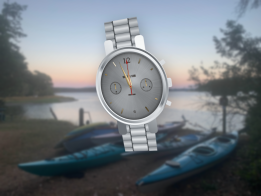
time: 11:57
